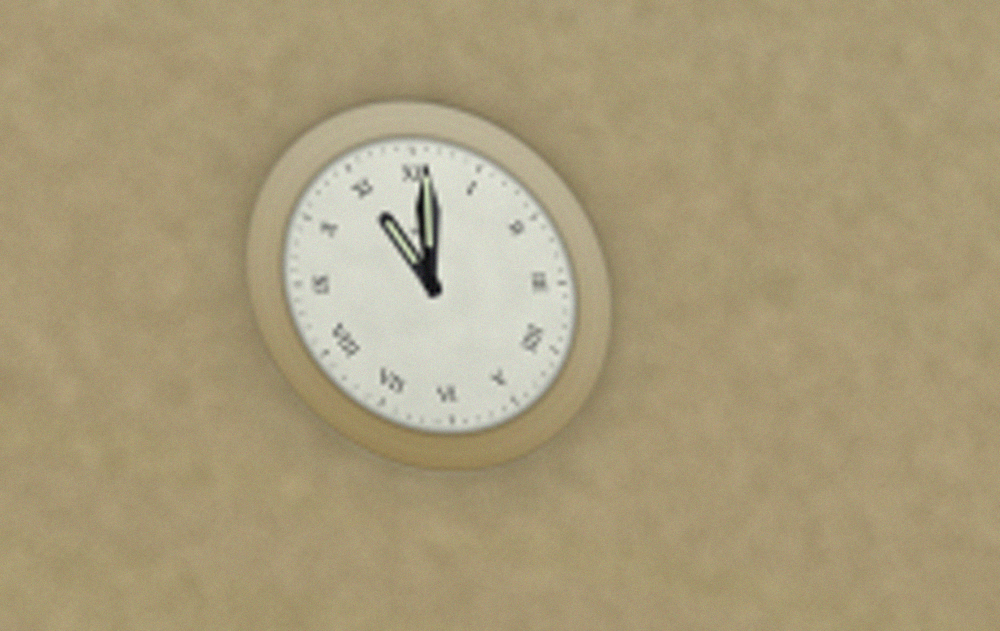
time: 11:01
